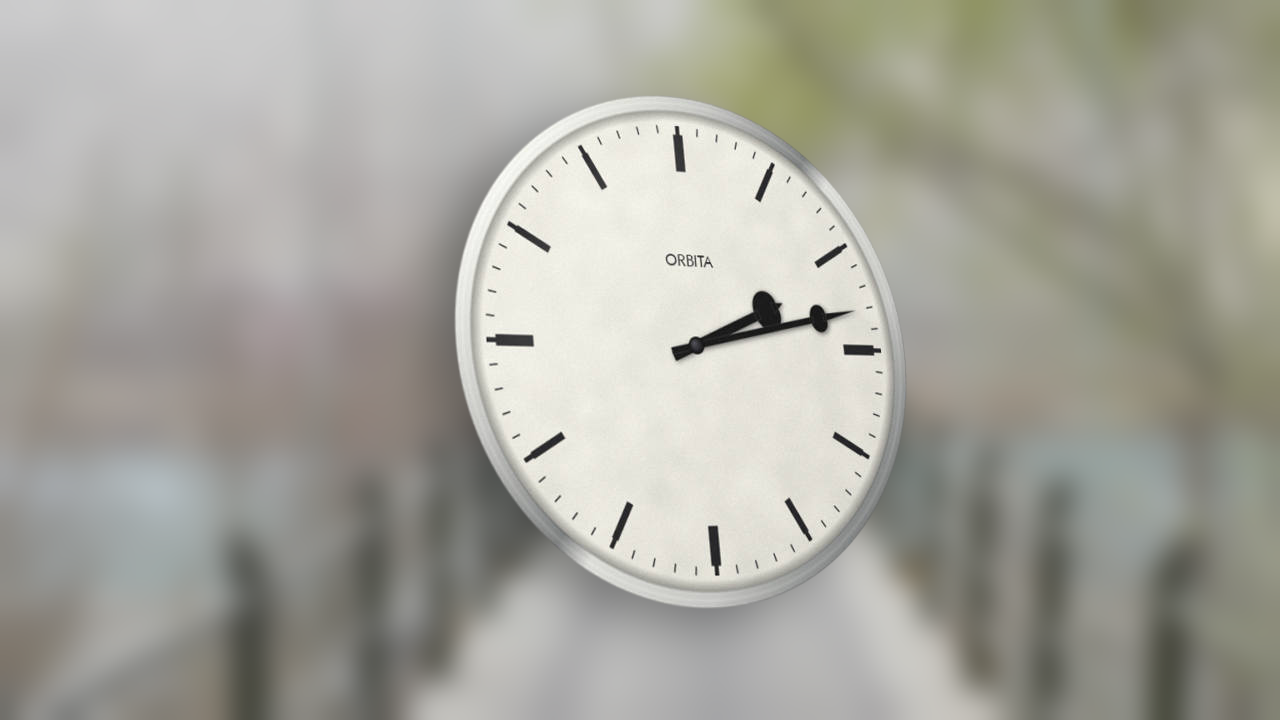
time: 2:13
